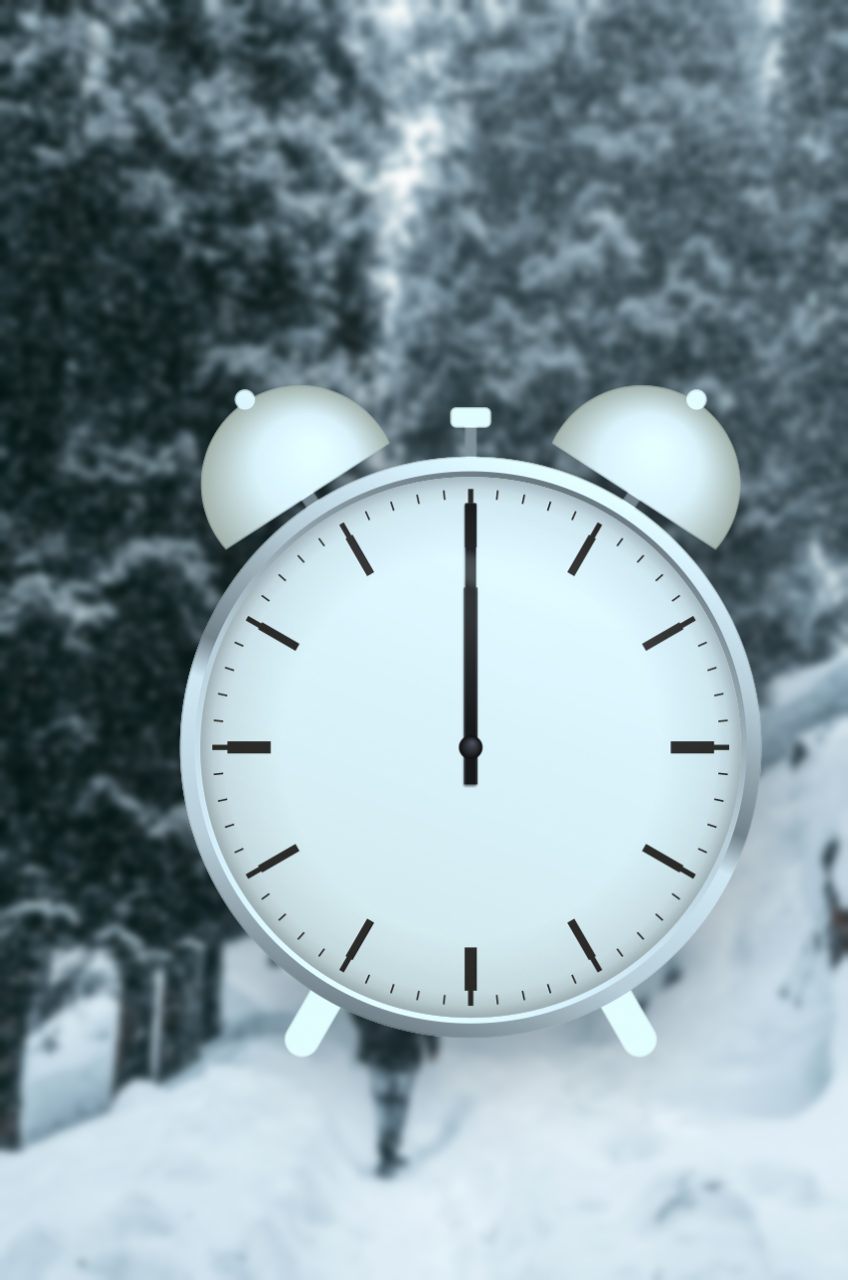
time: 12:00
